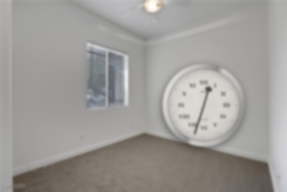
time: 12:33
